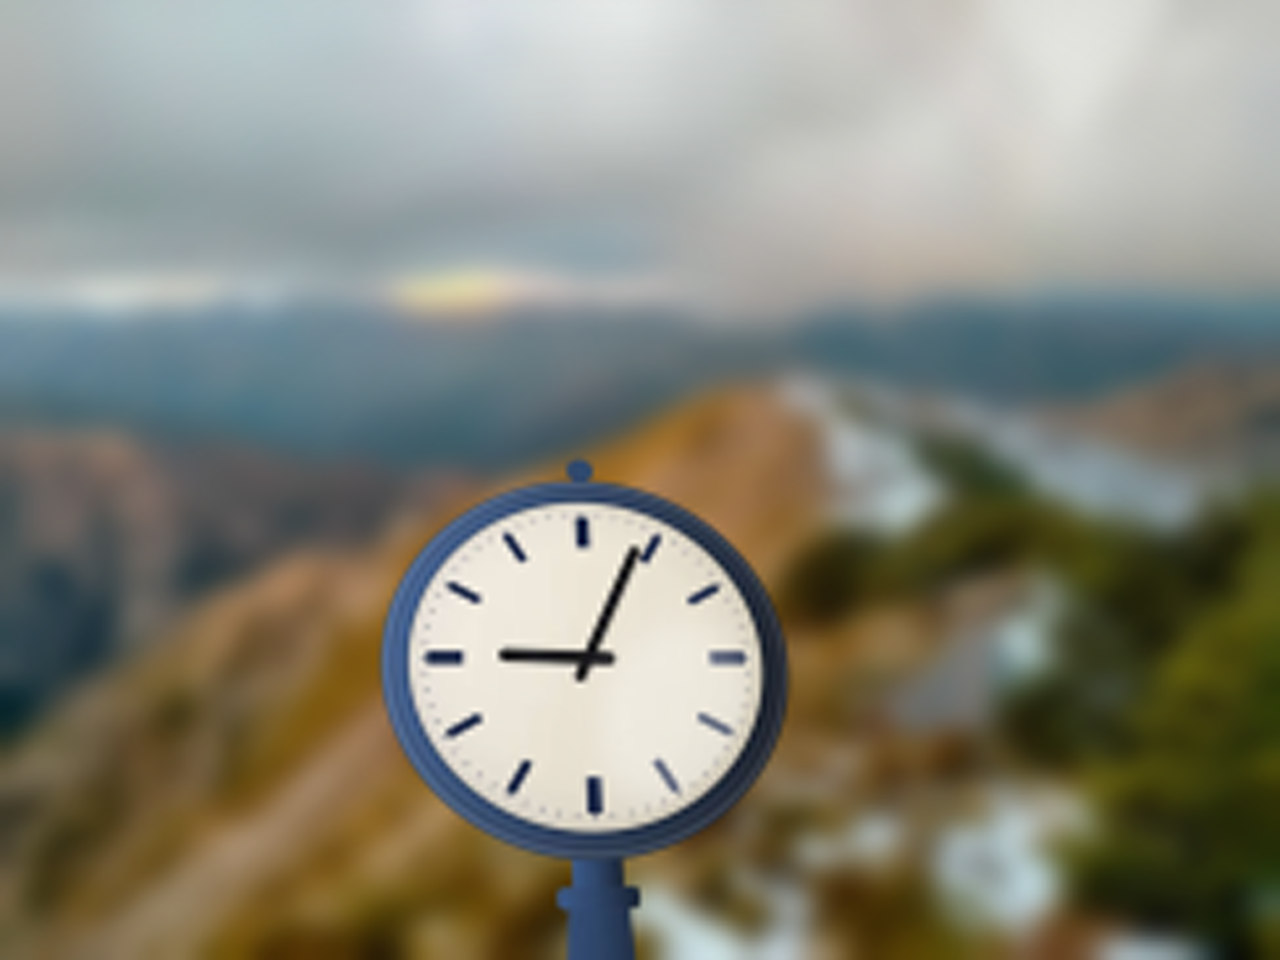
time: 9:04
